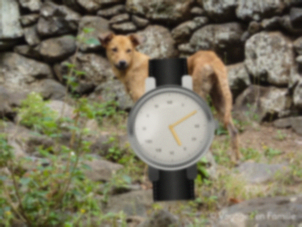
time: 5:10
